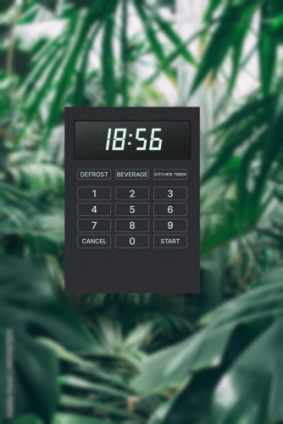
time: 18:56
